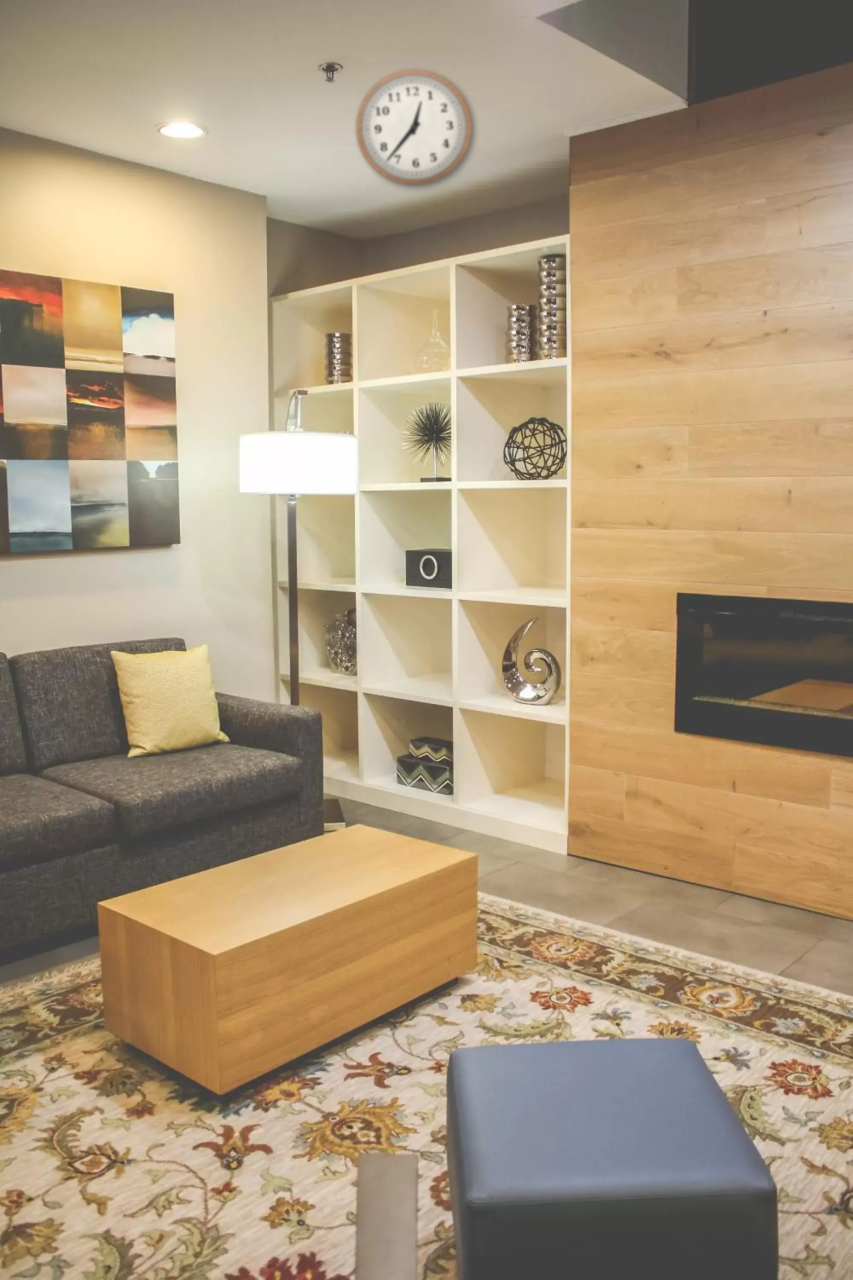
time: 12:37
